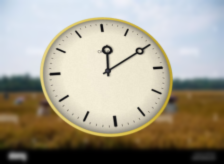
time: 12:10
